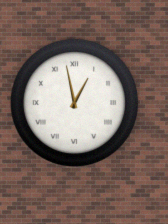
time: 12:58
